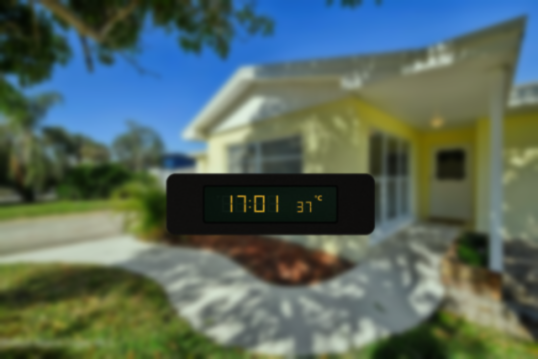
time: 17:01
